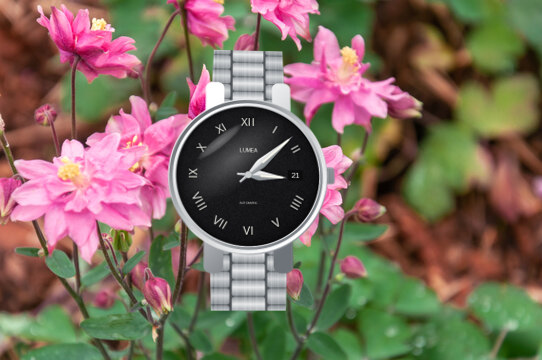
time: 3:08
